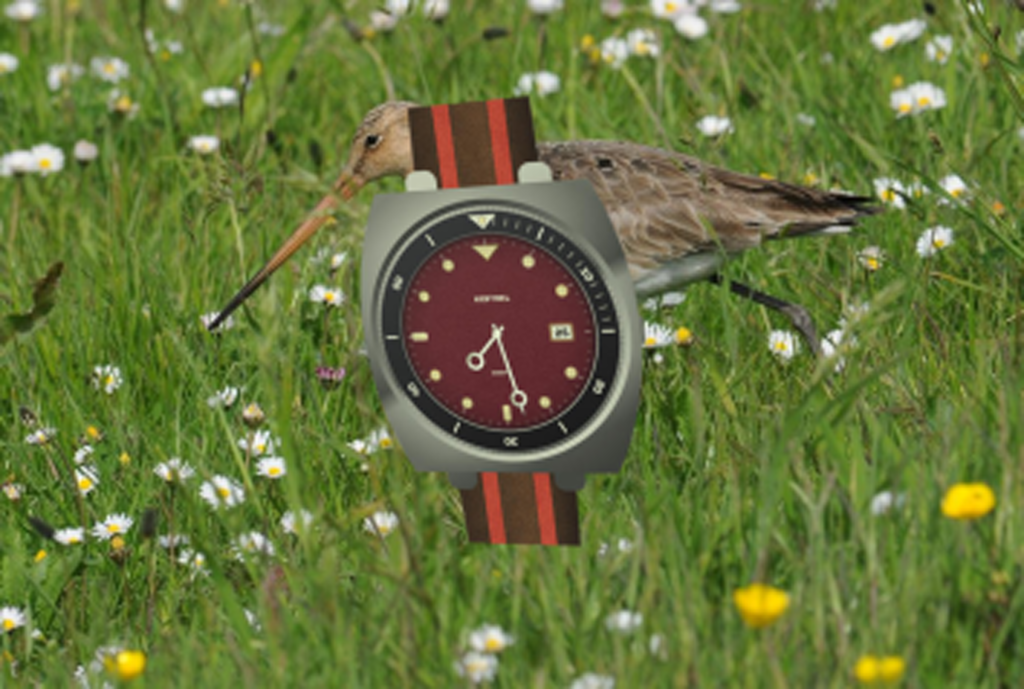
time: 7:28
